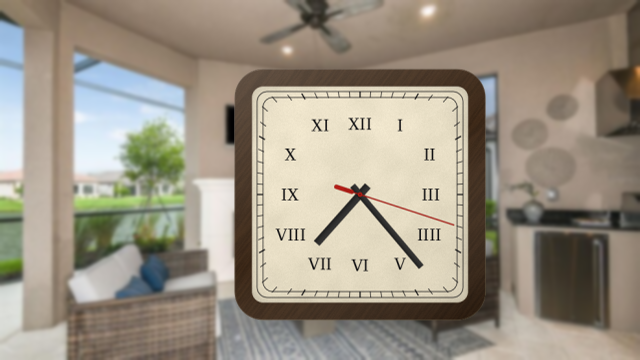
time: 7:23:18
